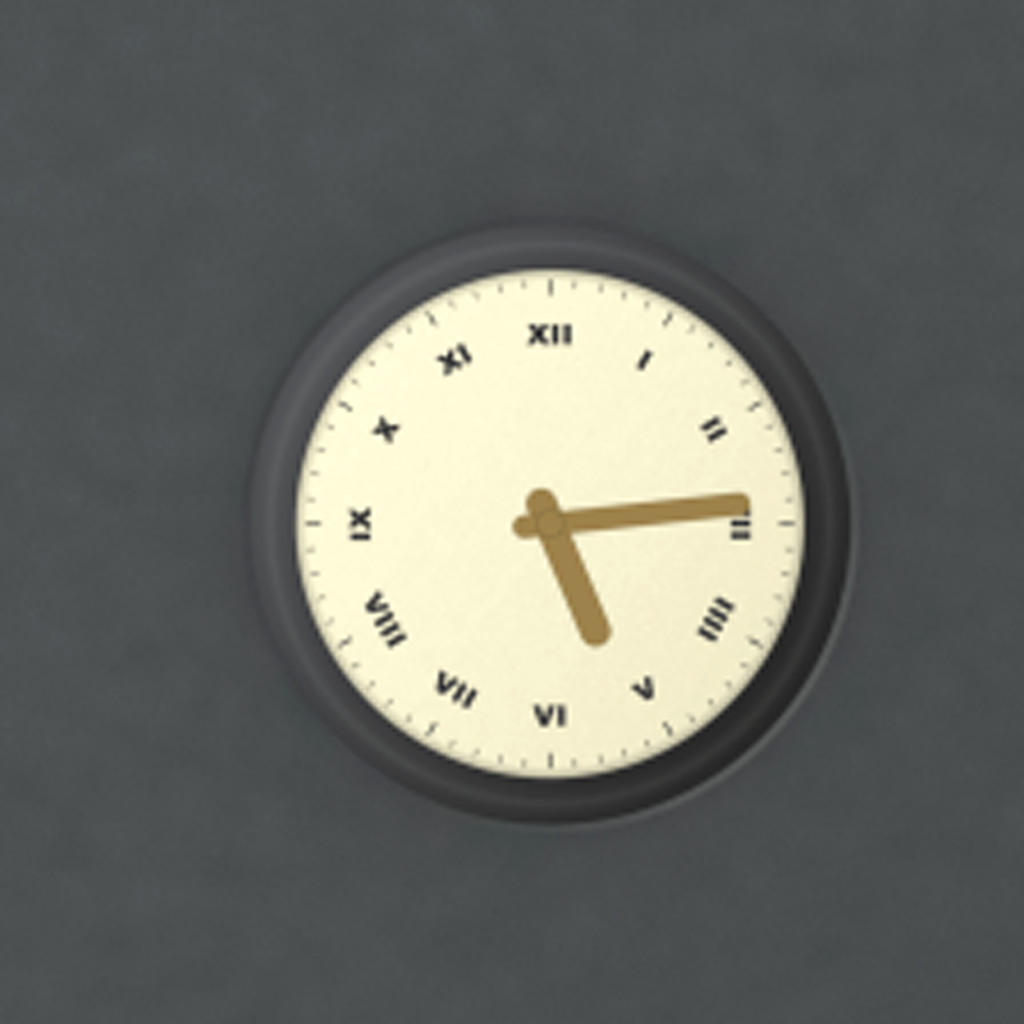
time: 5:14
